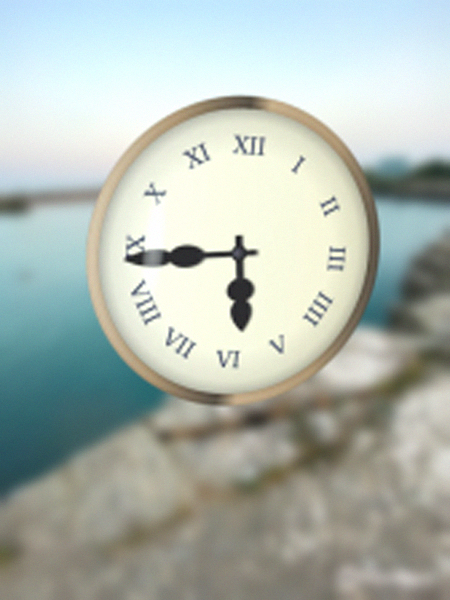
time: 5:44
